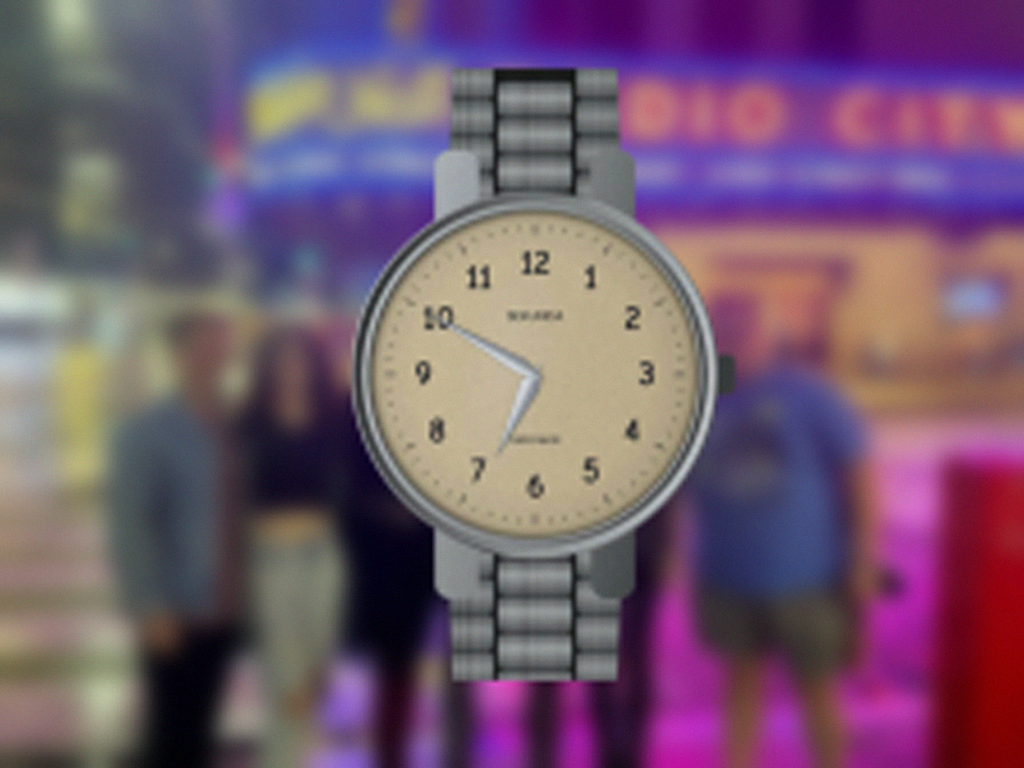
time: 6:50
